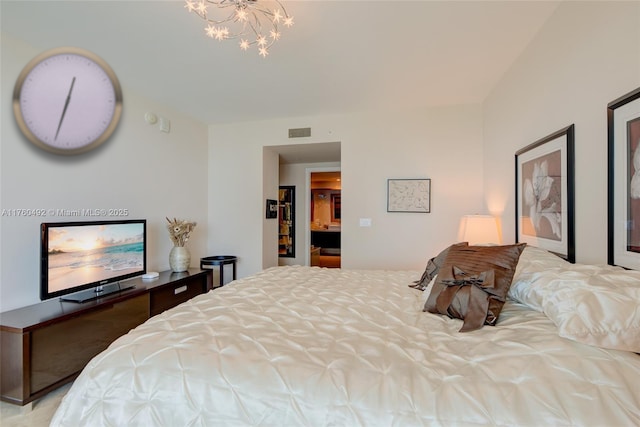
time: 12:33
